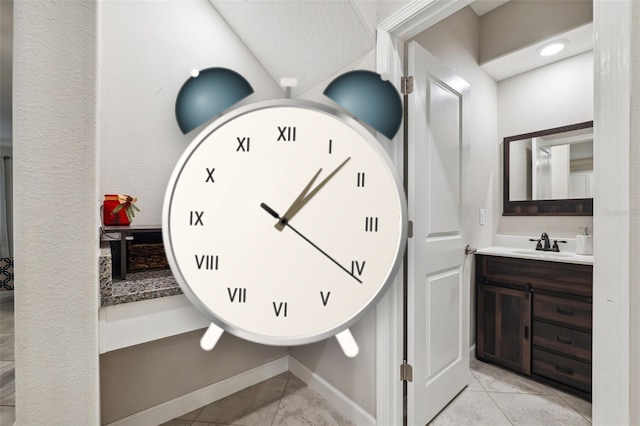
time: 1:07:21
